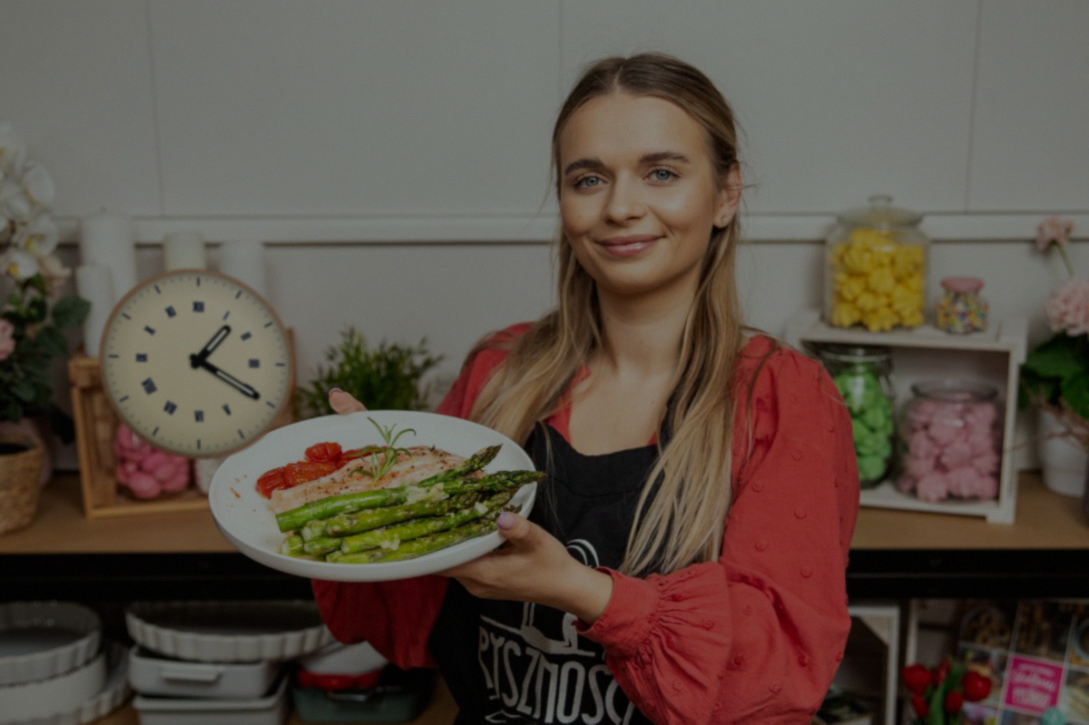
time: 1:20
